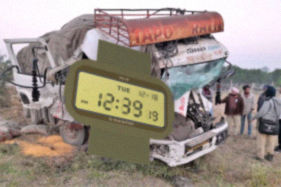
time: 12:39:19
